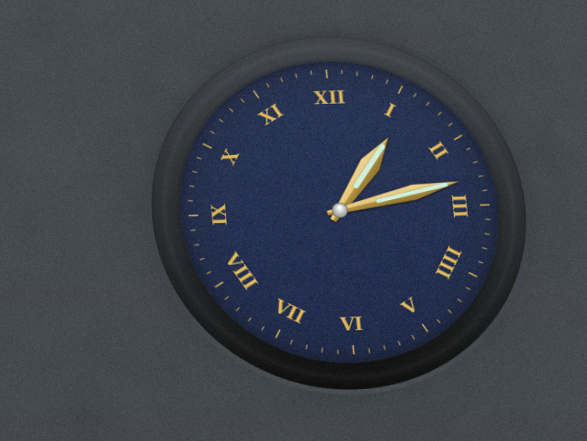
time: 1:13
